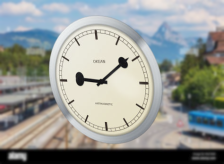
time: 9:09
